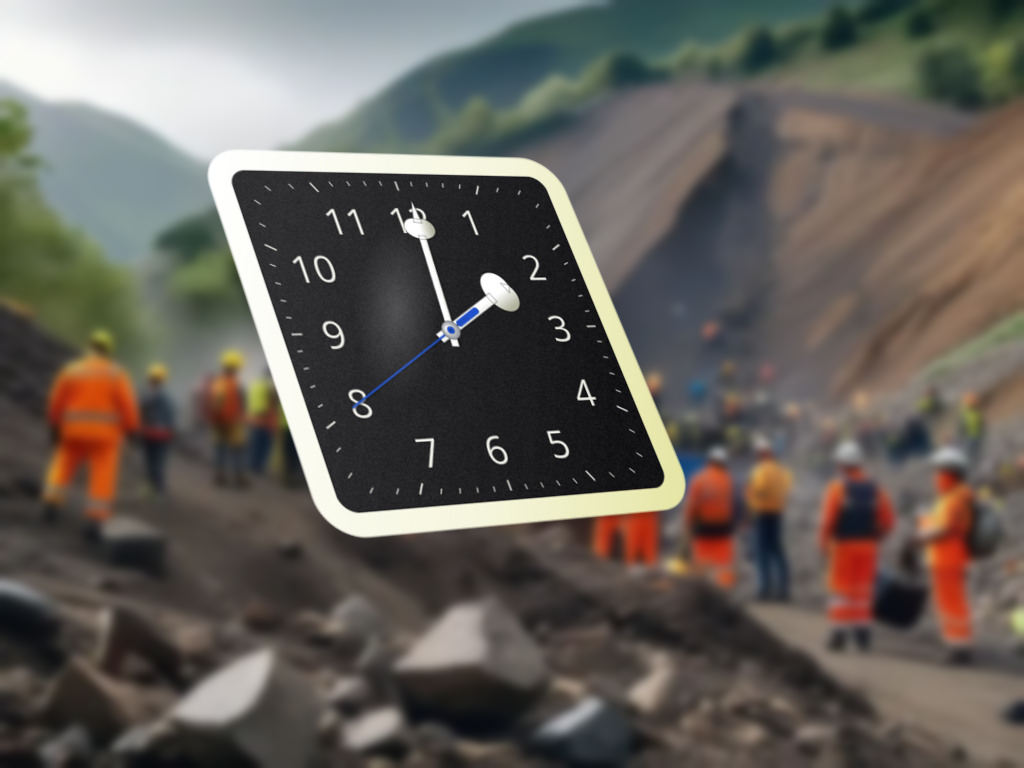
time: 2:00:40
